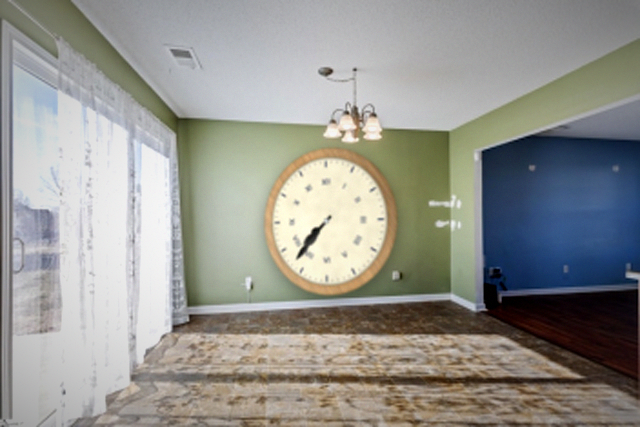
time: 7:37
